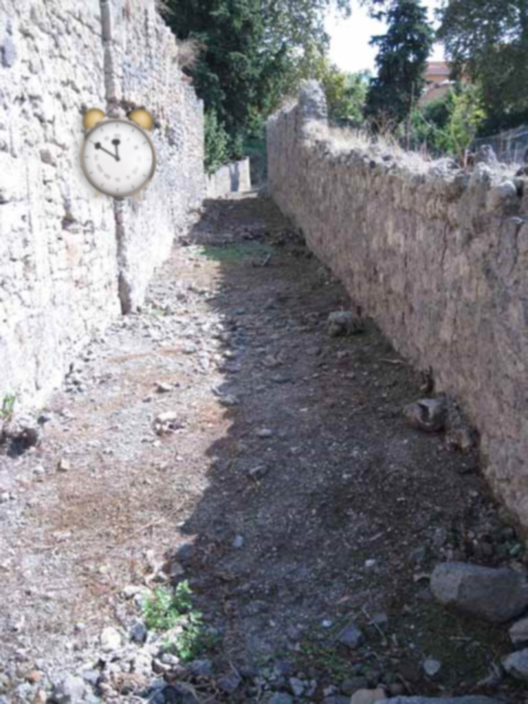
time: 11:50
